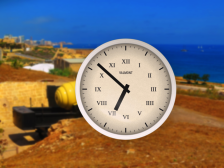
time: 6:52
